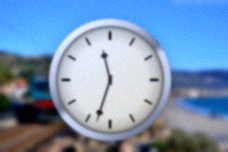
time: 11:33
